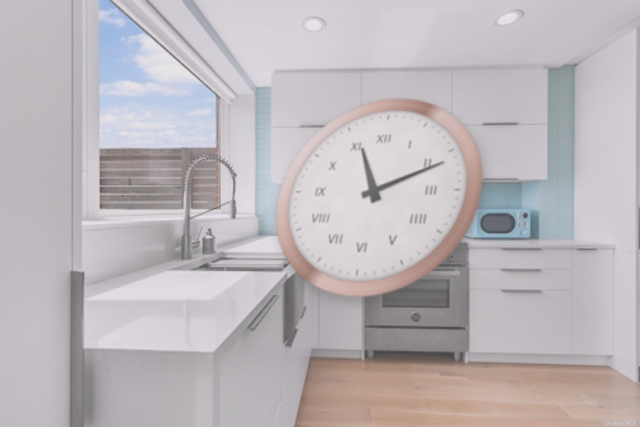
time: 11:11
